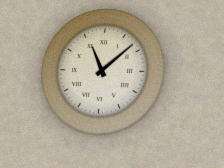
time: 11:08
